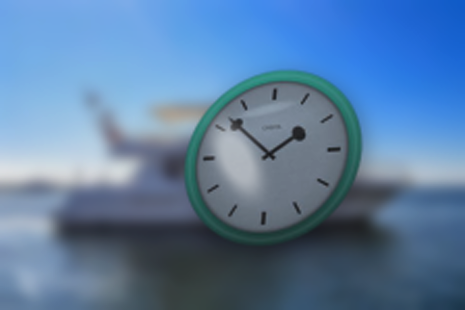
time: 1:52
